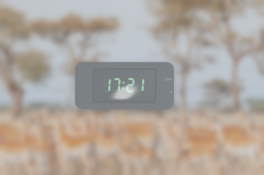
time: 17:21
